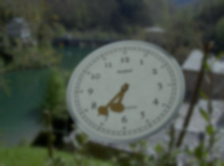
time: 6:37
